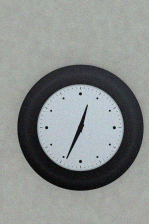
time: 12:34
